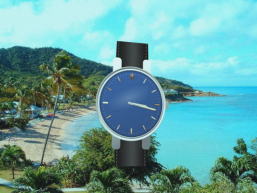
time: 3:17
